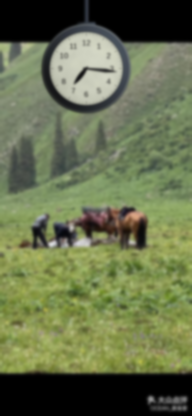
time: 7:16
